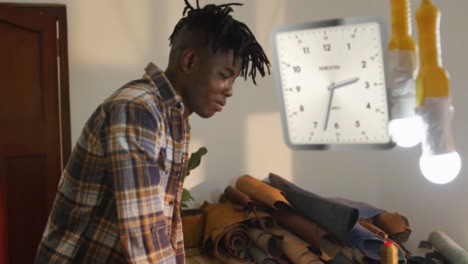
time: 2:33
